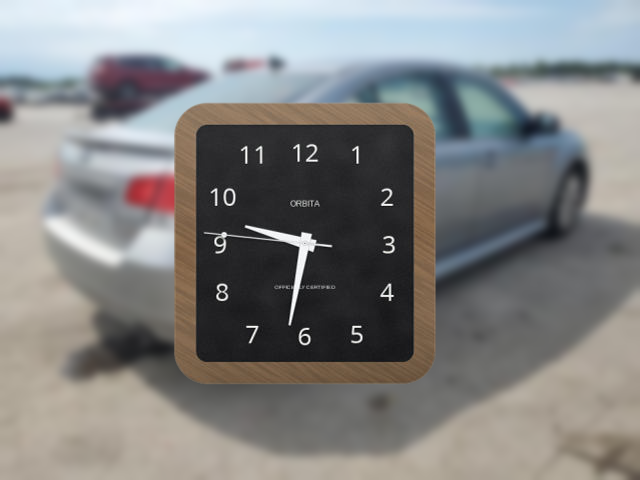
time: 9:31:46
